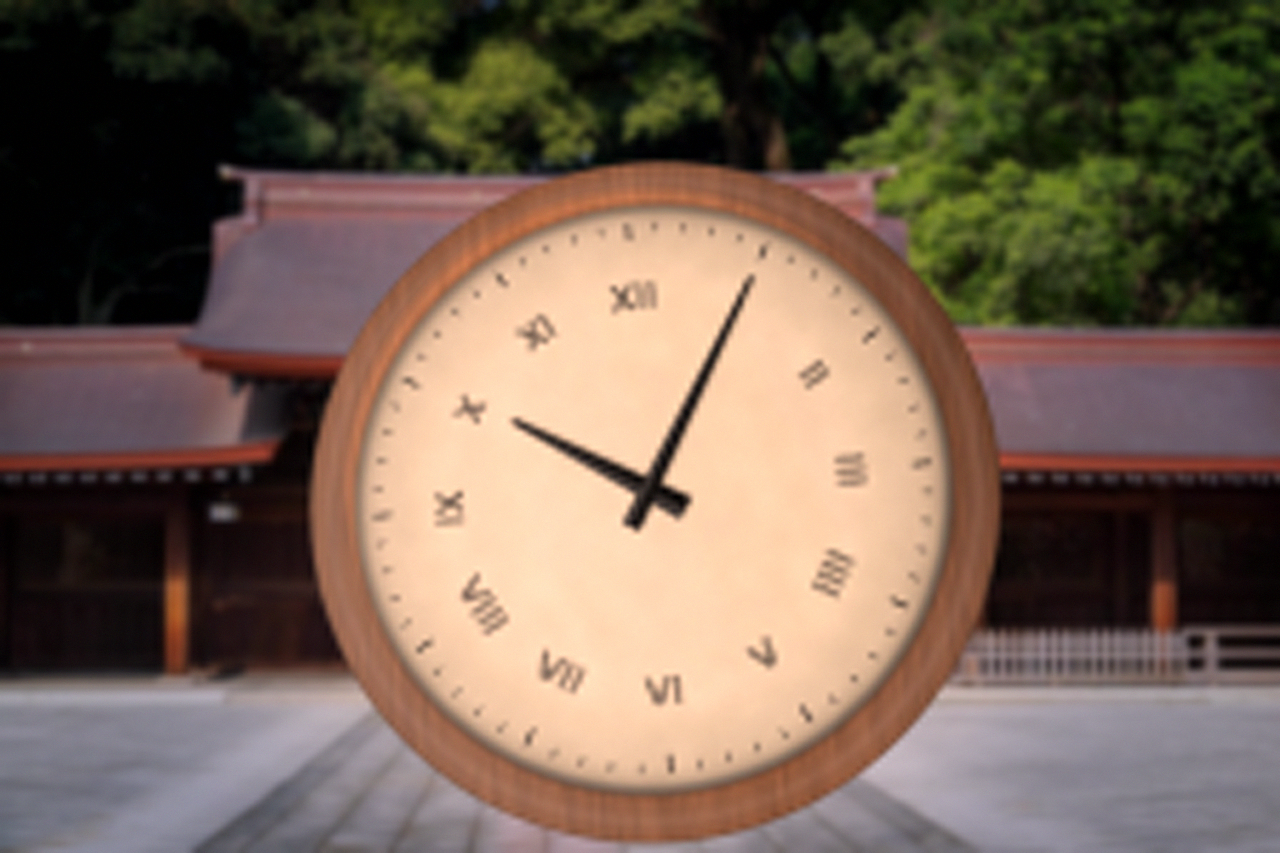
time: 10:05
